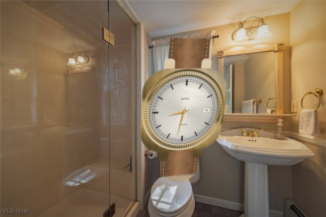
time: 8:32
